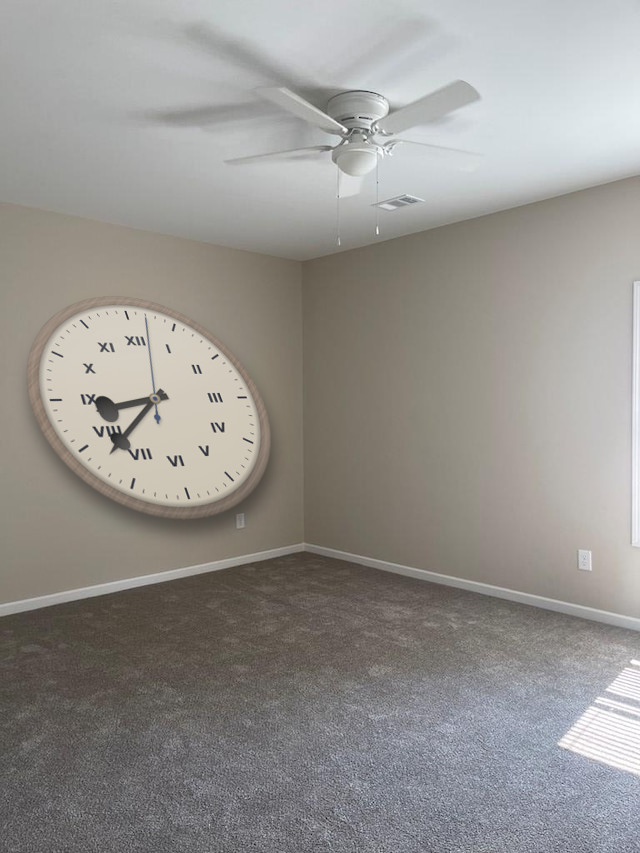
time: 8:38:02
